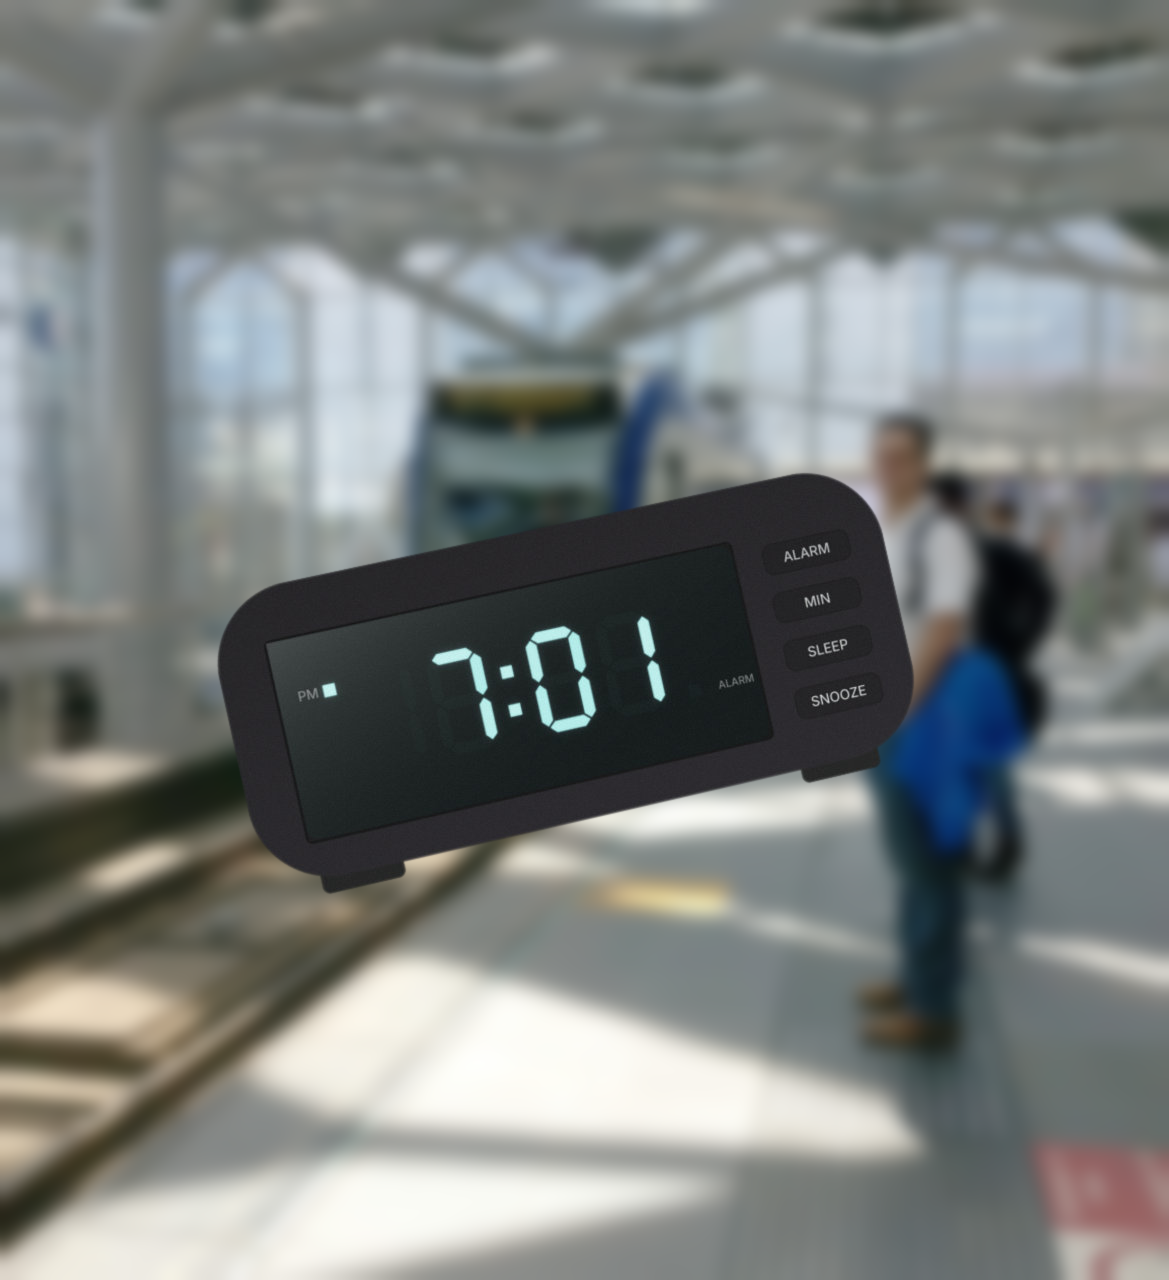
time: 7:01
